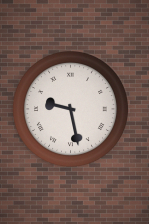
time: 9:28
